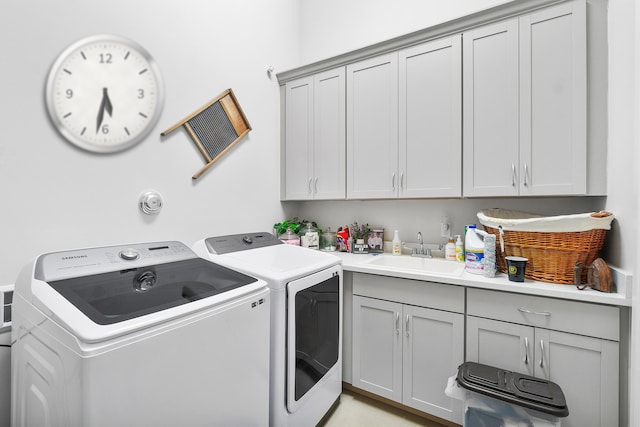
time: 5:32
